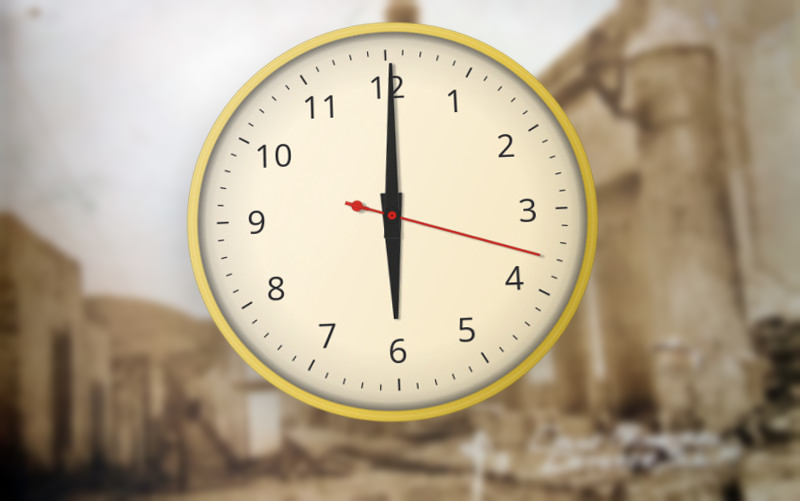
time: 6:00:18
